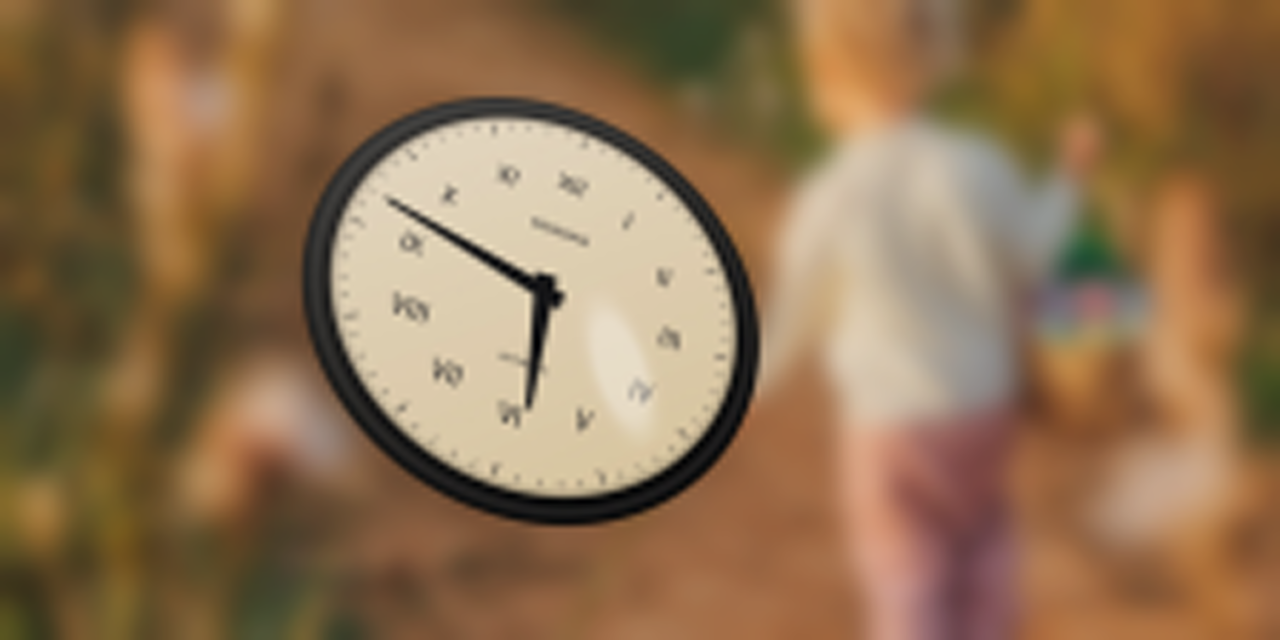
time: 5:47
